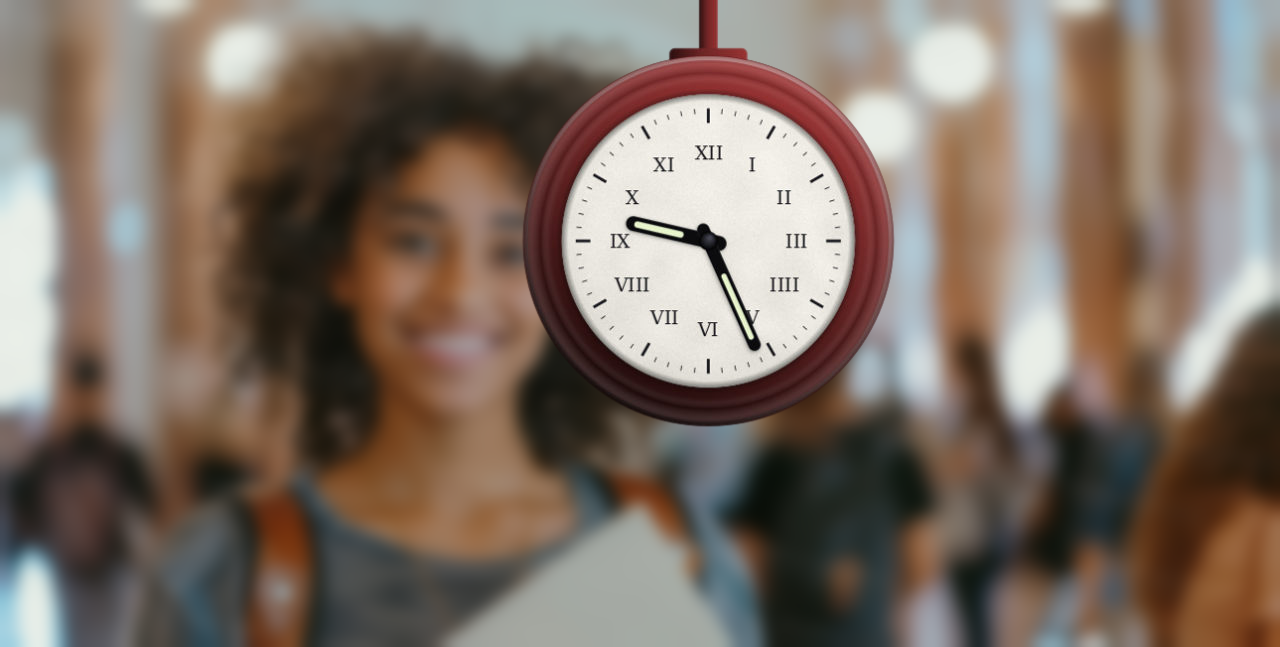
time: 9:26
